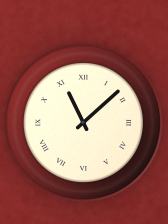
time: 11:08
